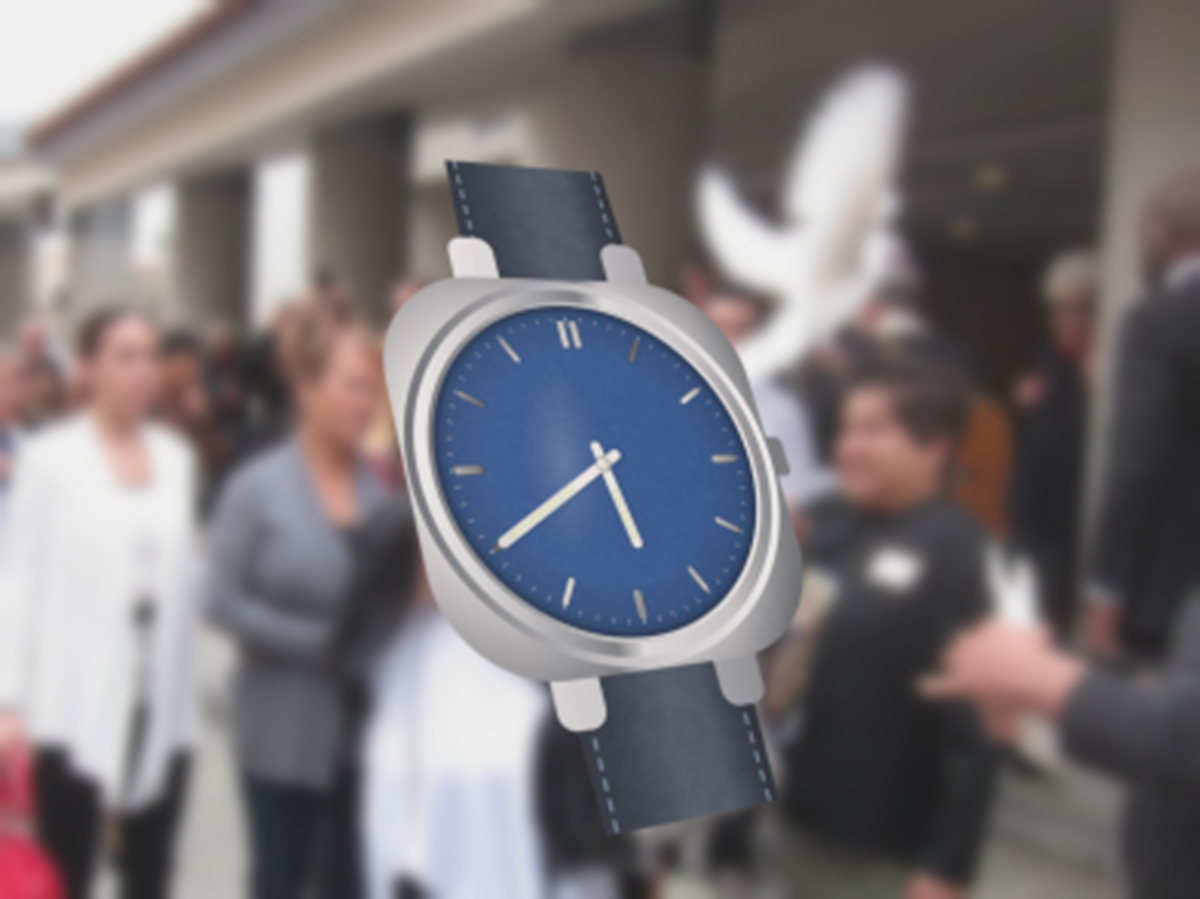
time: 5:40
